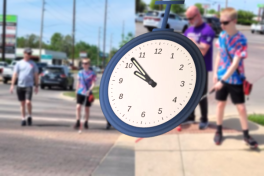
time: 9:52
